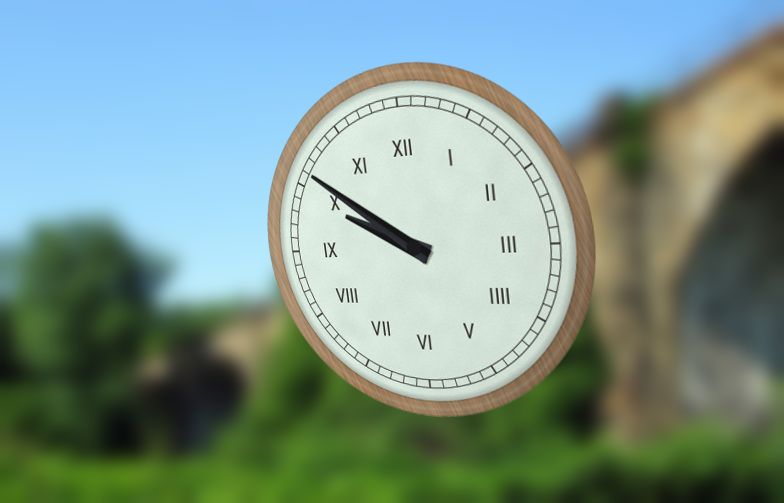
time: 9:51
